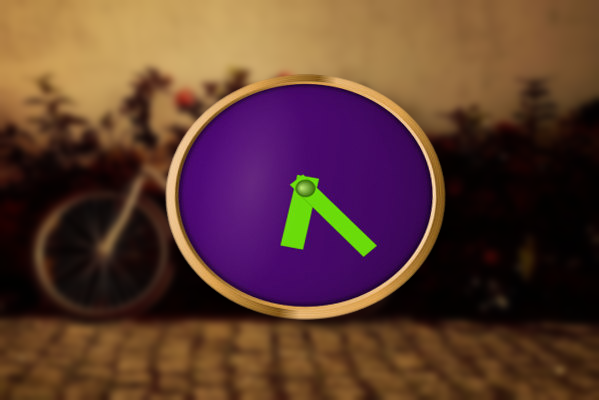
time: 6:23
